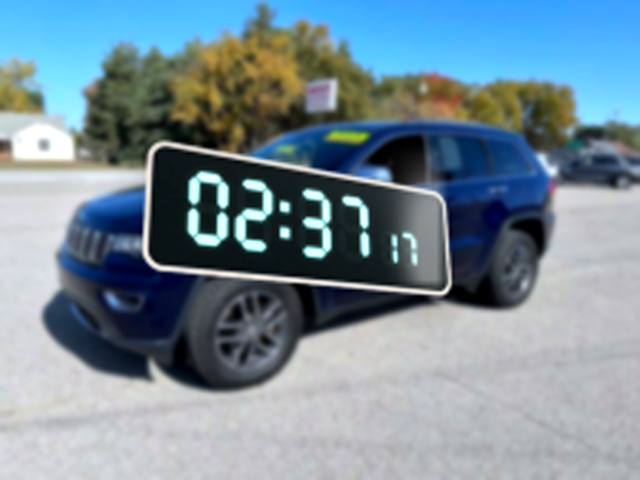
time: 2:37:17
